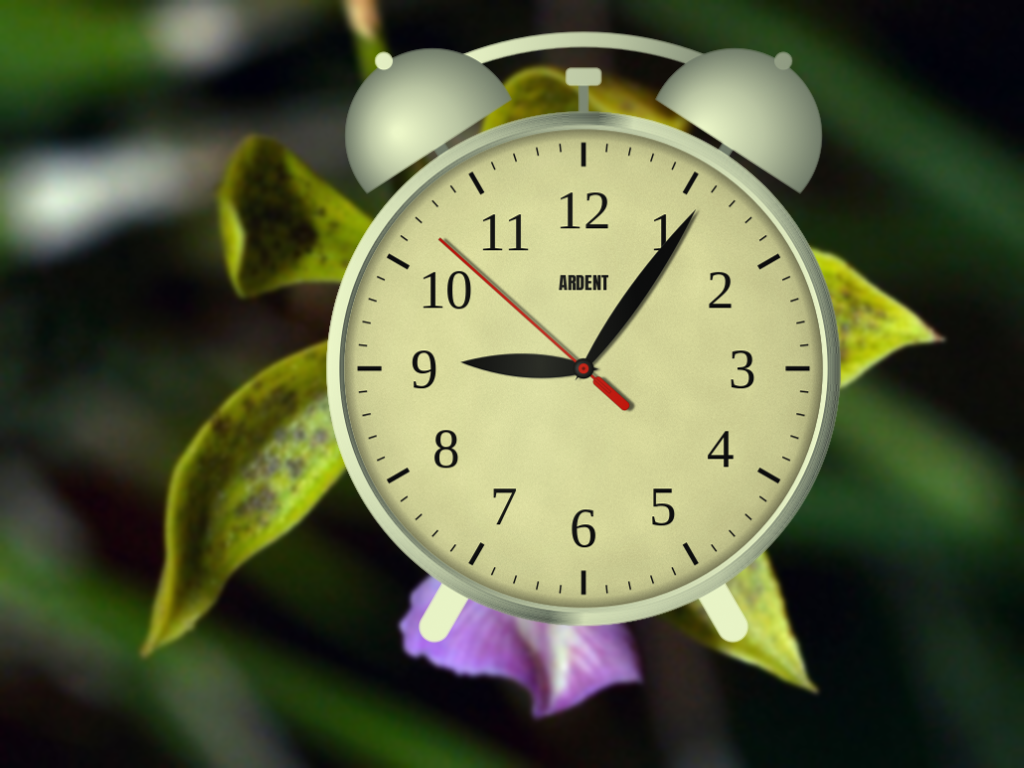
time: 9:05:52
